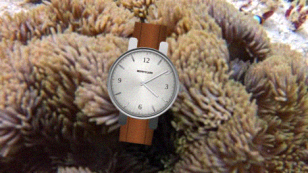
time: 4:09
